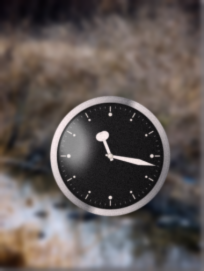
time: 11:17
